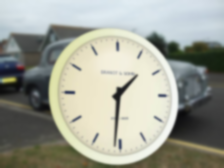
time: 1:31
